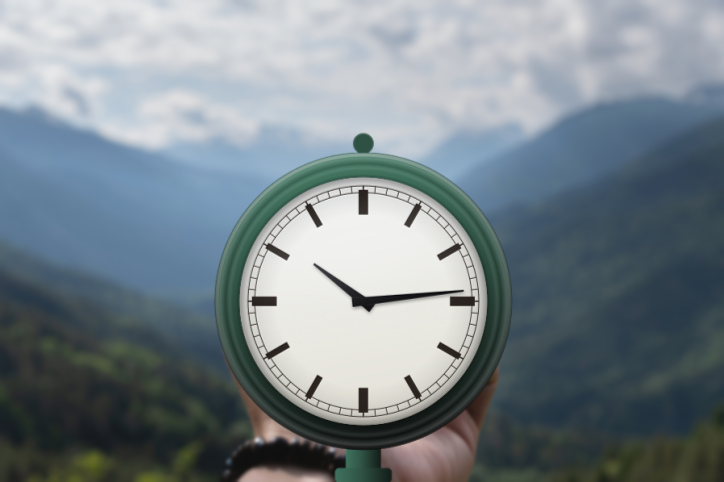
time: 10:14
